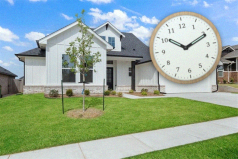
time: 10:11
